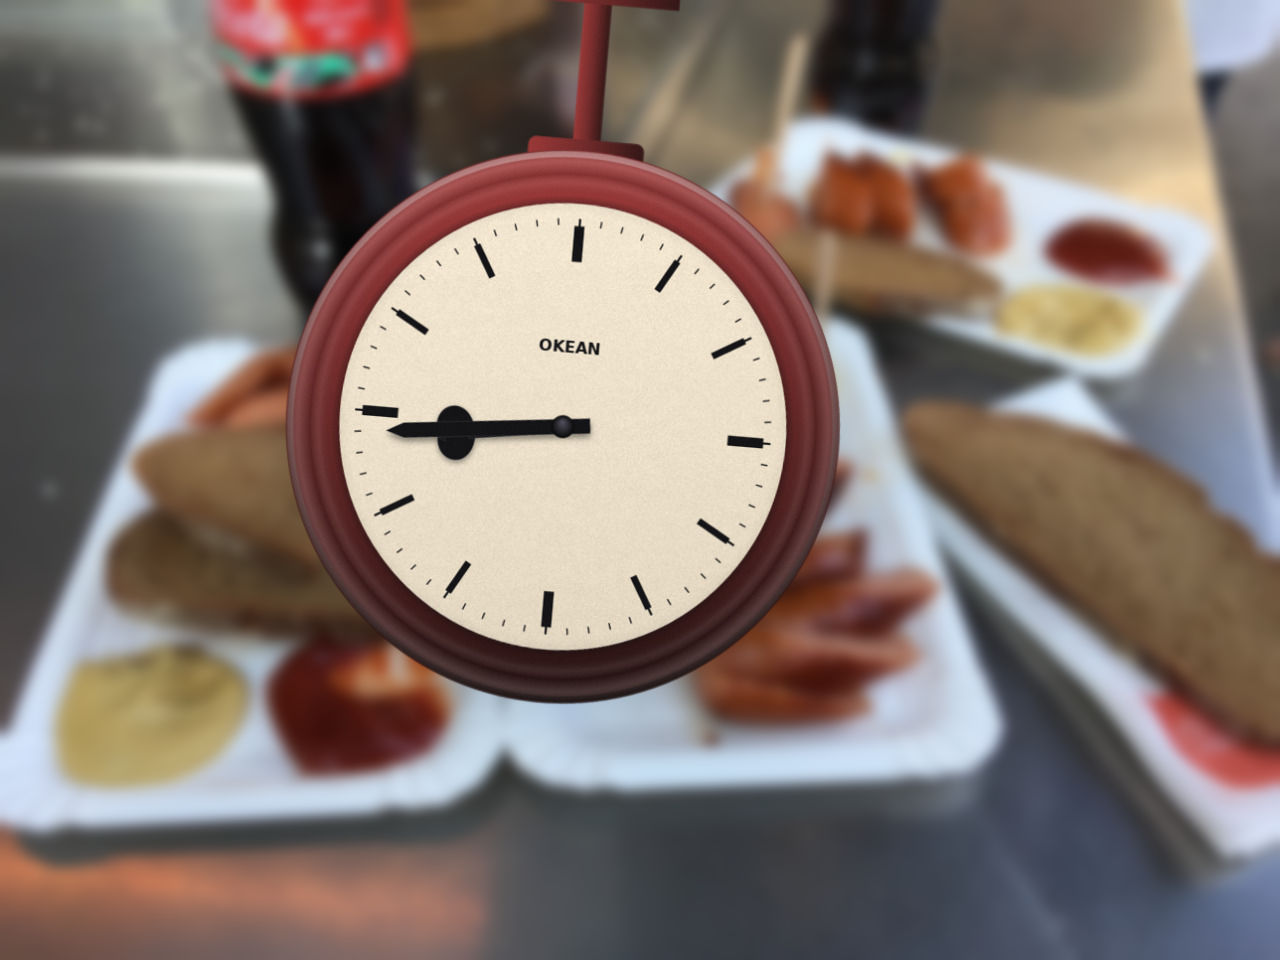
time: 8:44
